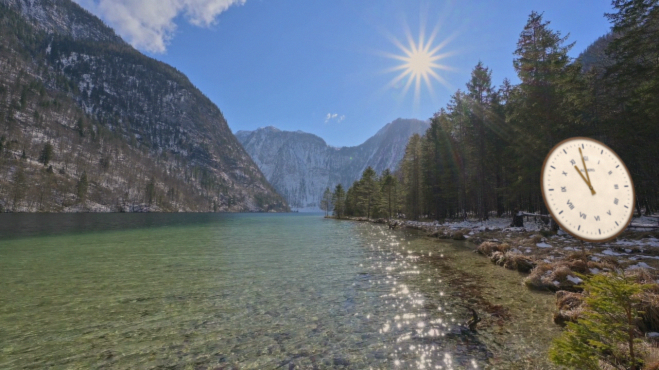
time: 10:59
